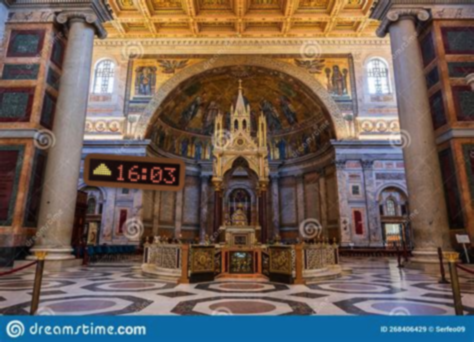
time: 16:03
